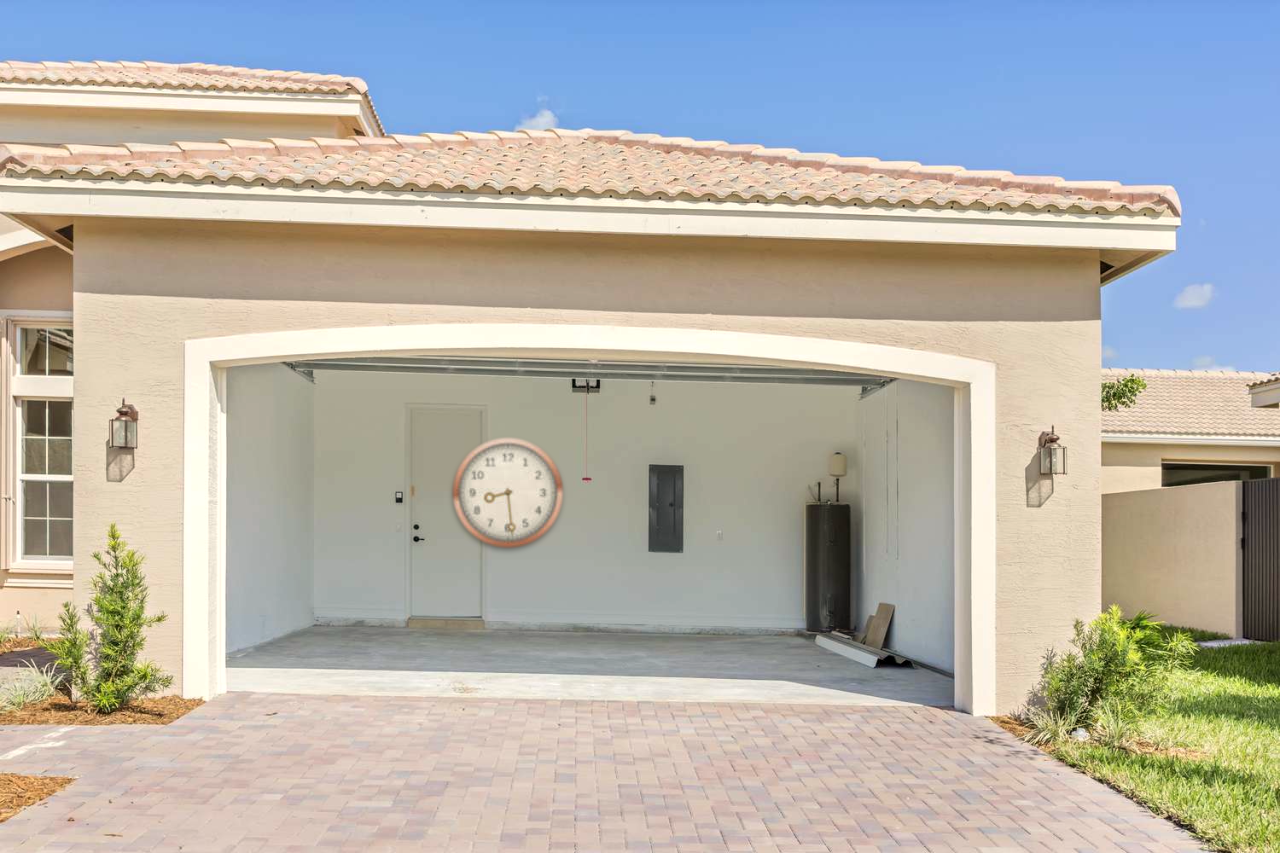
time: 8:29
